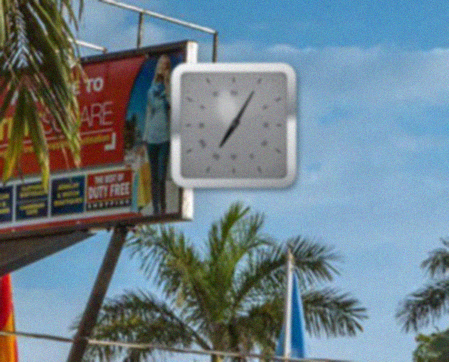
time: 7:05
